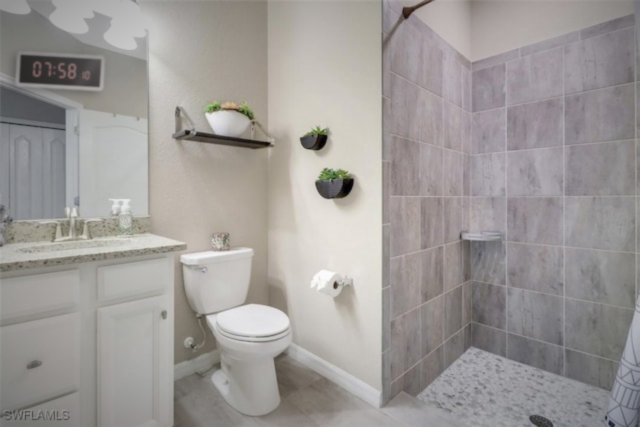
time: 7:58
